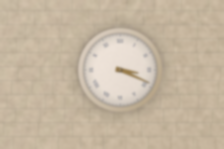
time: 3:19
